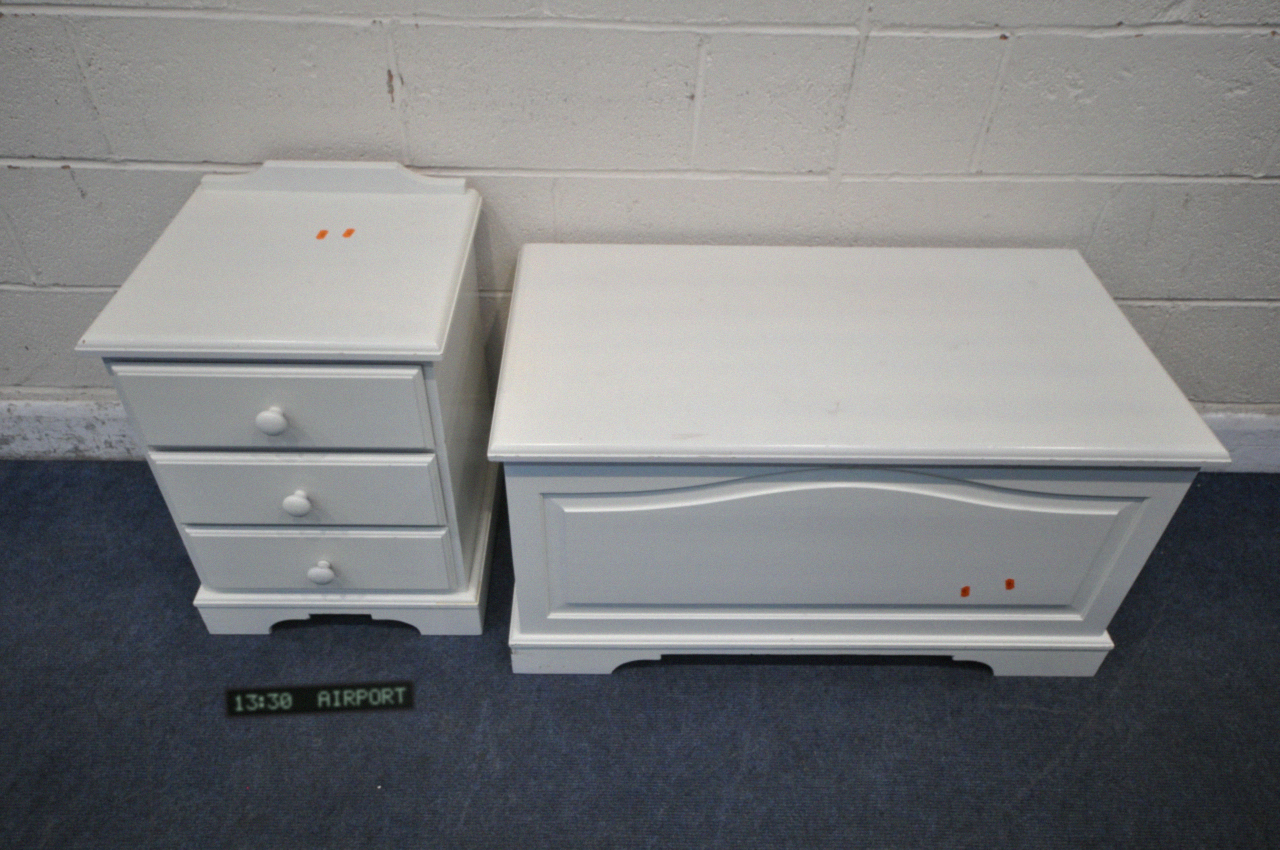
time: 13:30
